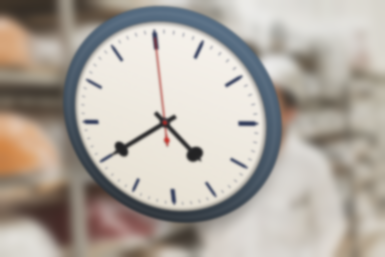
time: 4:40:00
